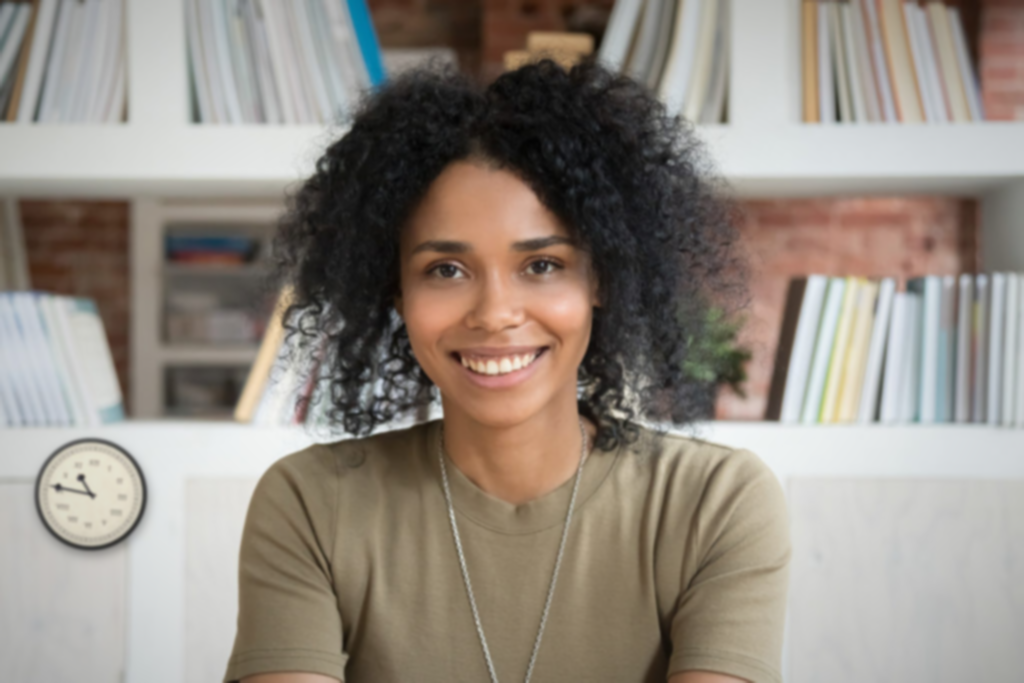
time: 10:46
